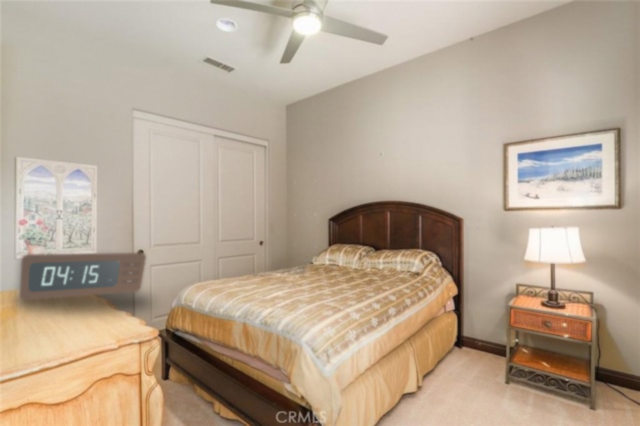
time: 4:15
